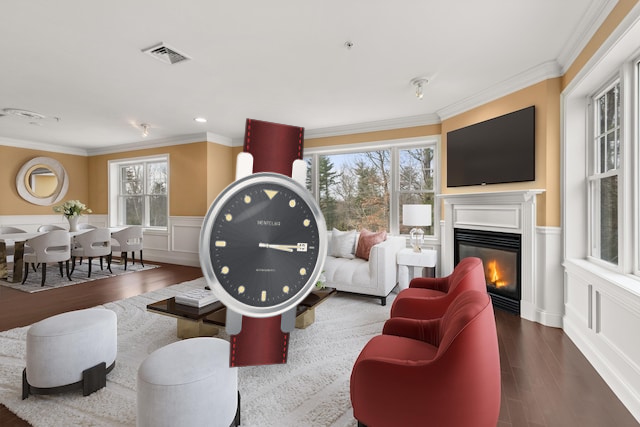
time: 3:15
